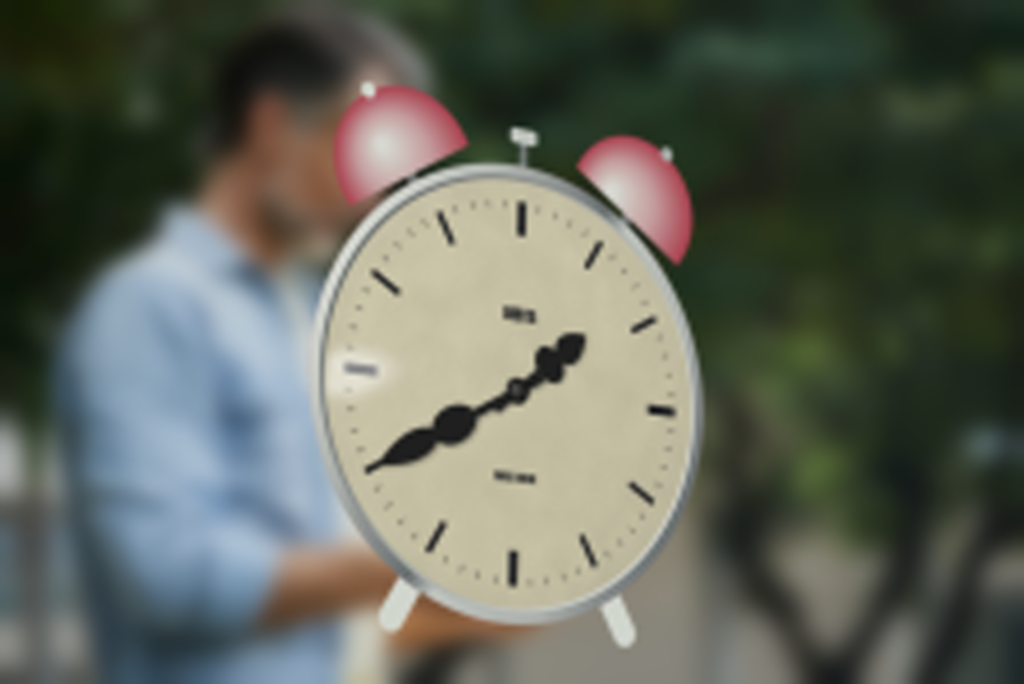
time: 1:40
